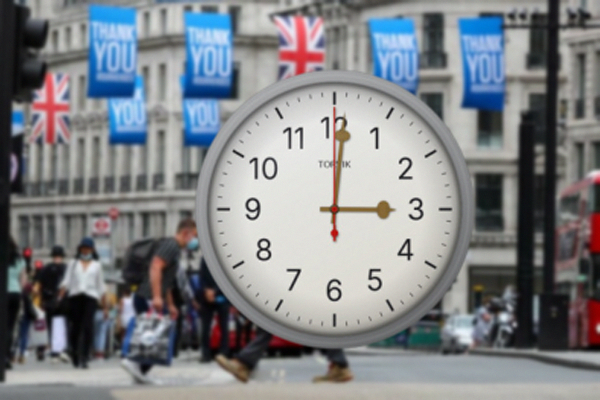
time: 3:01:00
